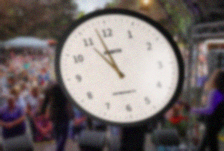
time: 10:58
